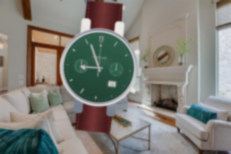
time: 8:56
